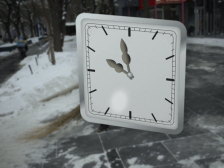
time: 9:58
